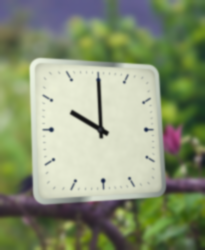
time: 10:00
